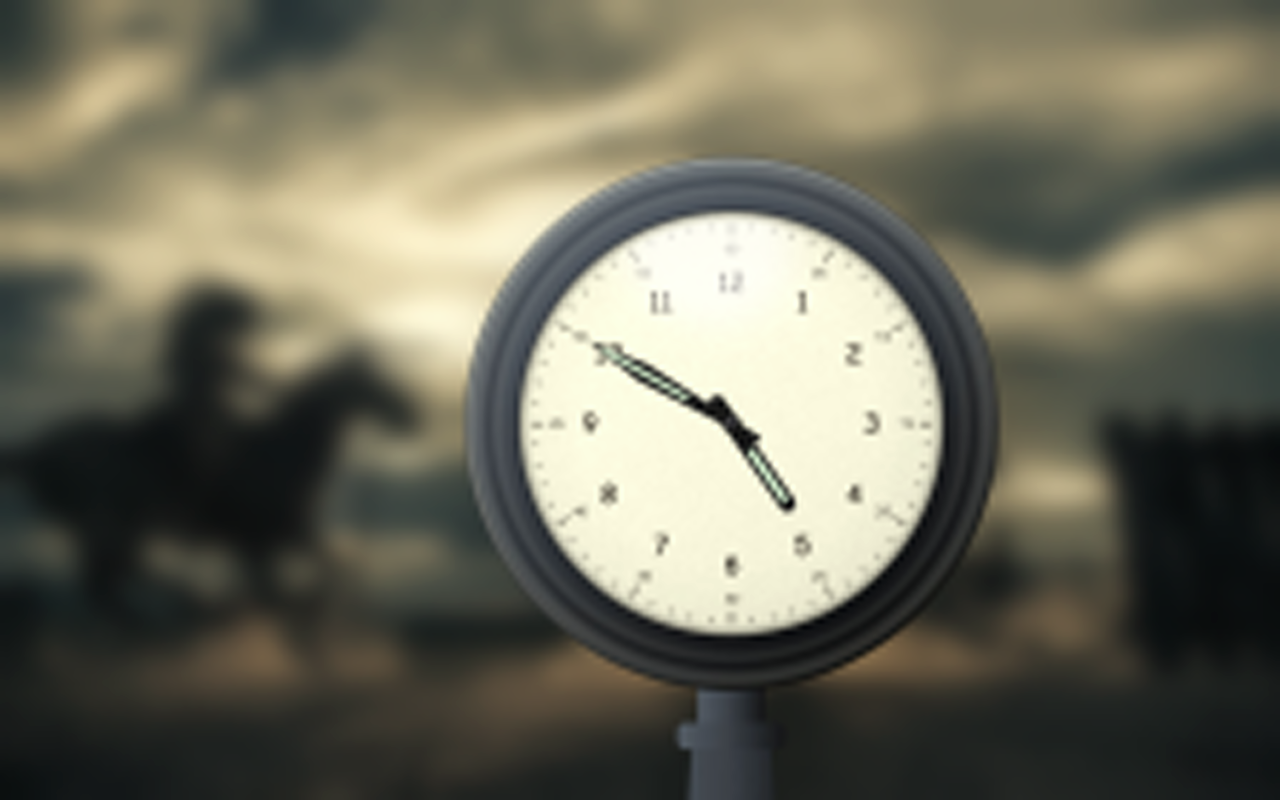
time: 4:50
